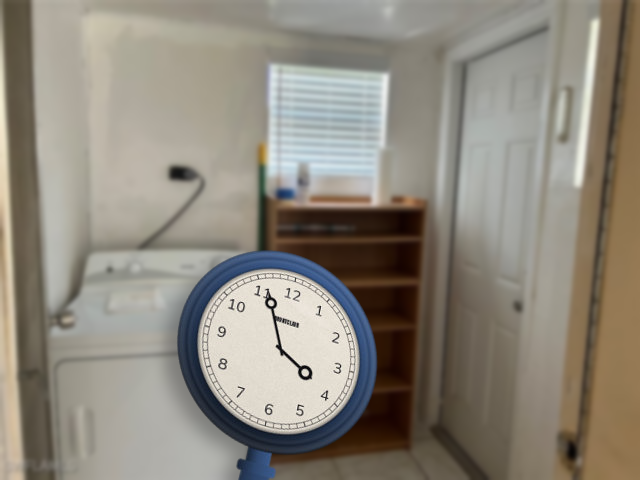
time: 3:56
